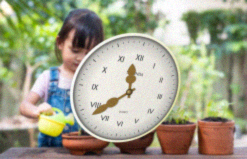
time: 11:38
